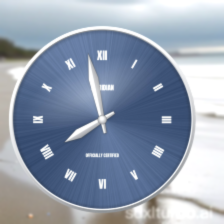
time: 7:58
